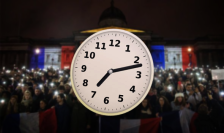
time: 7:12
